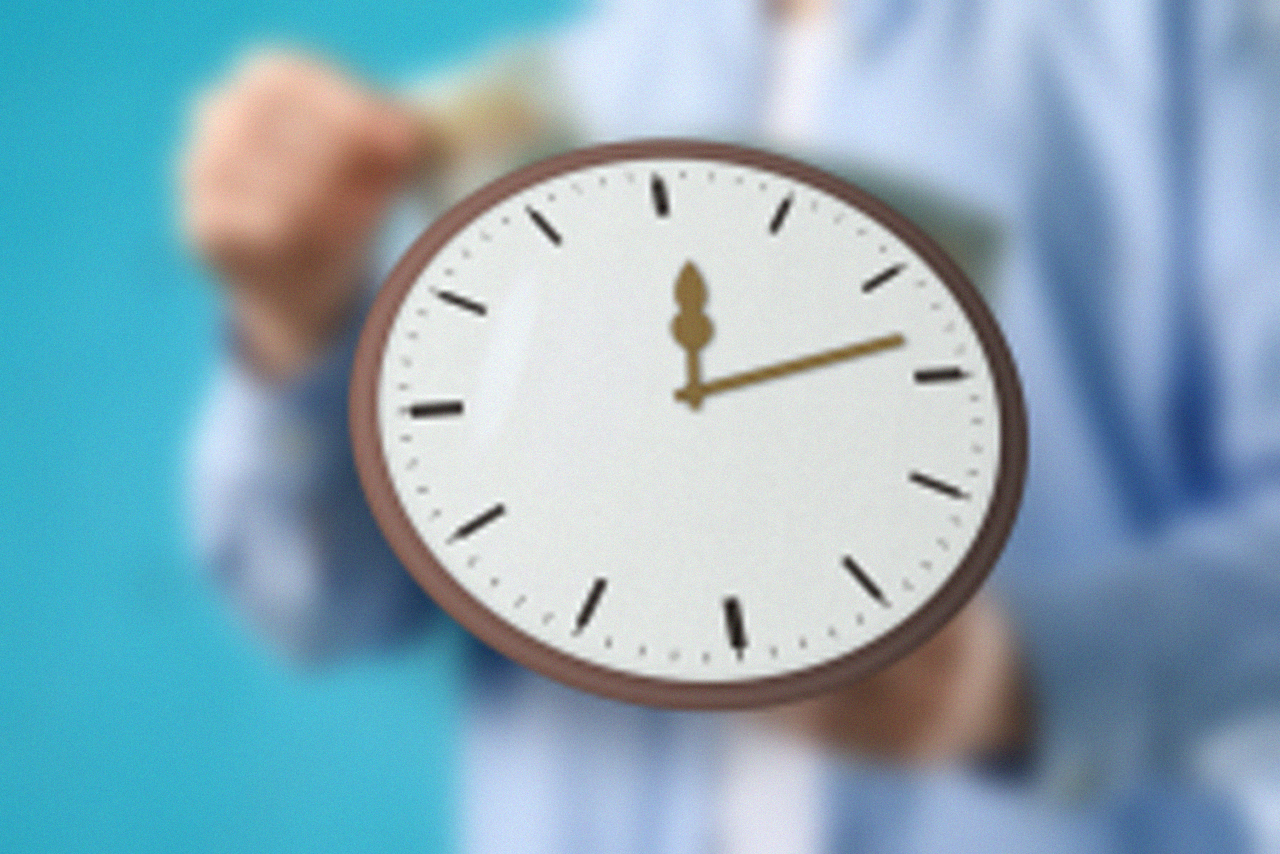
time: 12:13
